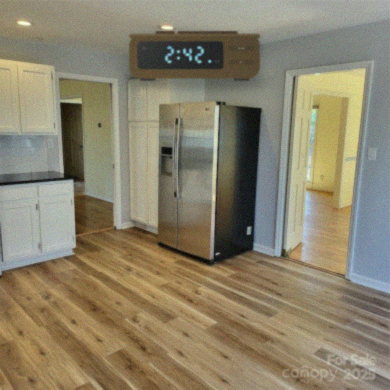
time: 2:42
